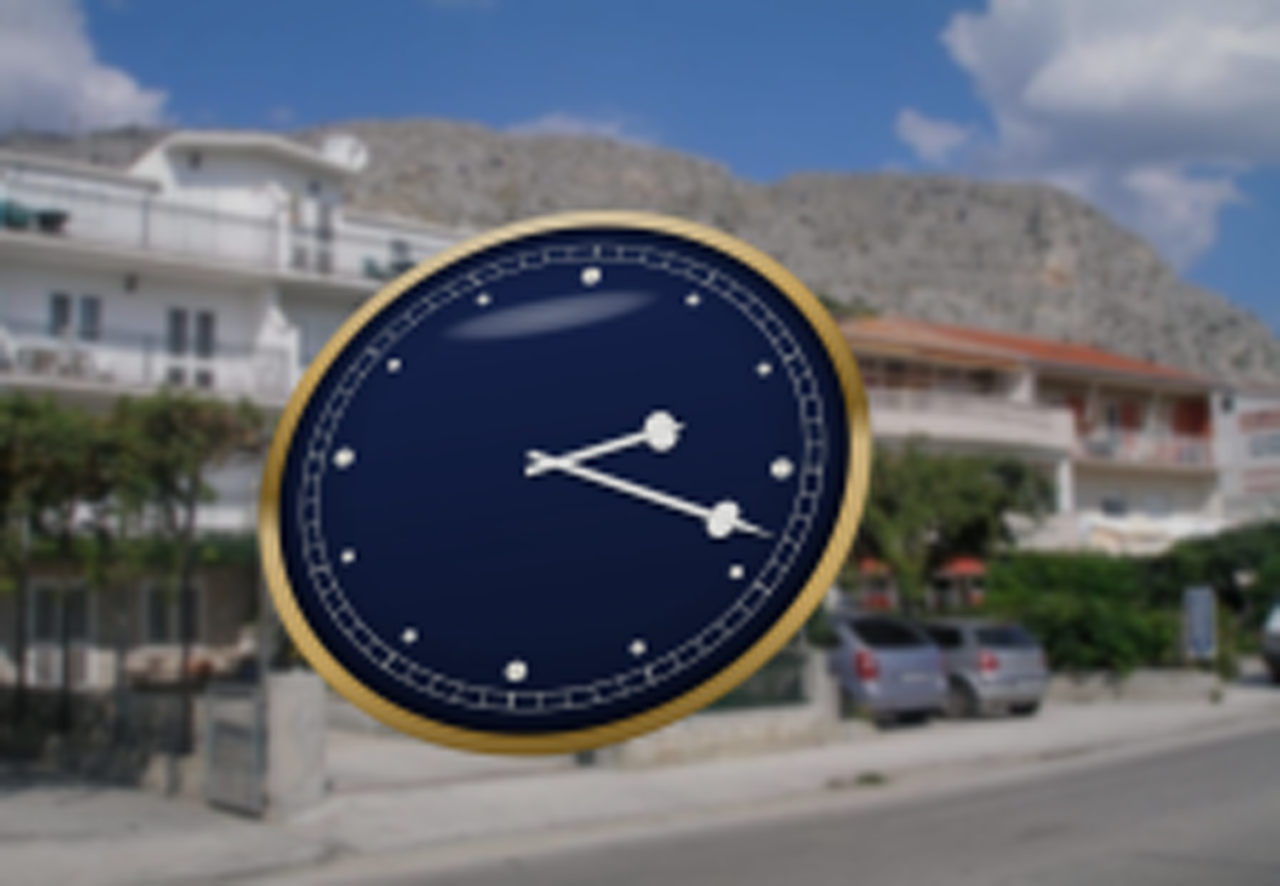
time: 2:18
